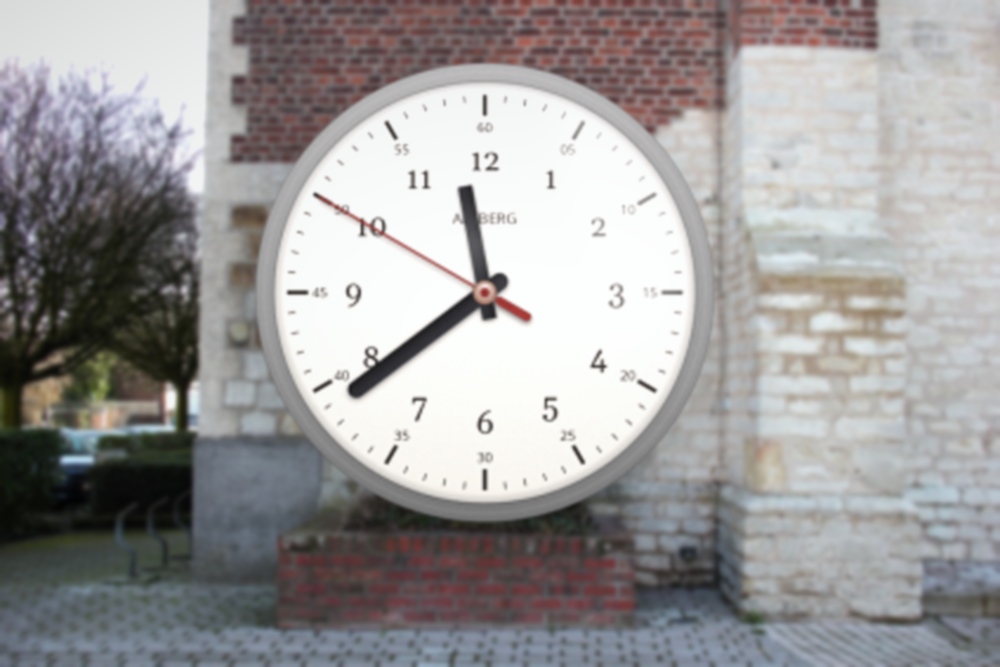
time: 11:38:50
